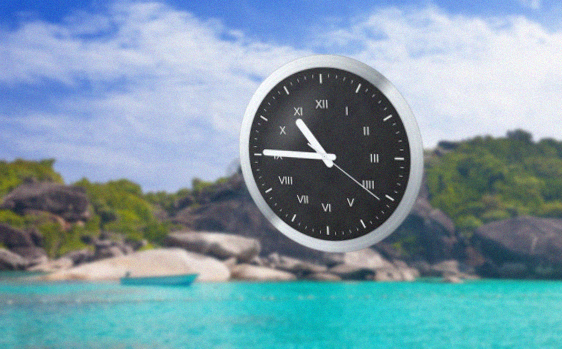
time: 10:45:21
